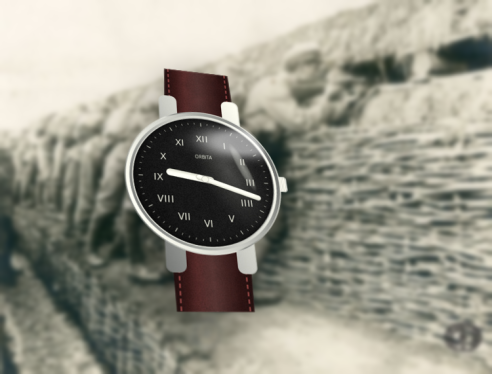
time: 9:18
